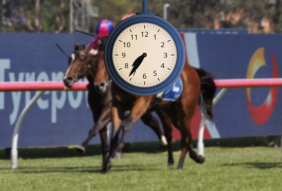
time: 7:36
